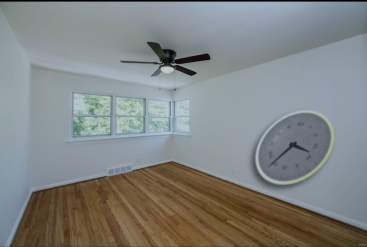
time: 3:36
